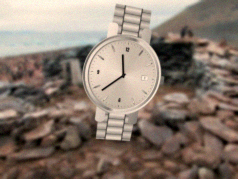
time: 11:38
